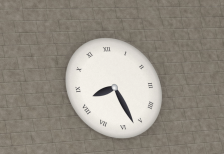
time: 8:27
